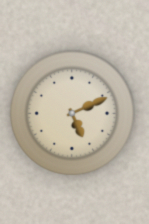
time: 5:11
